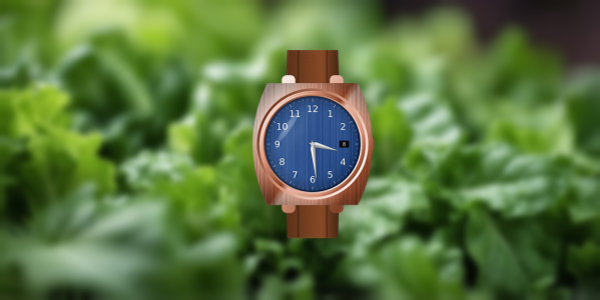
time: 3:29
